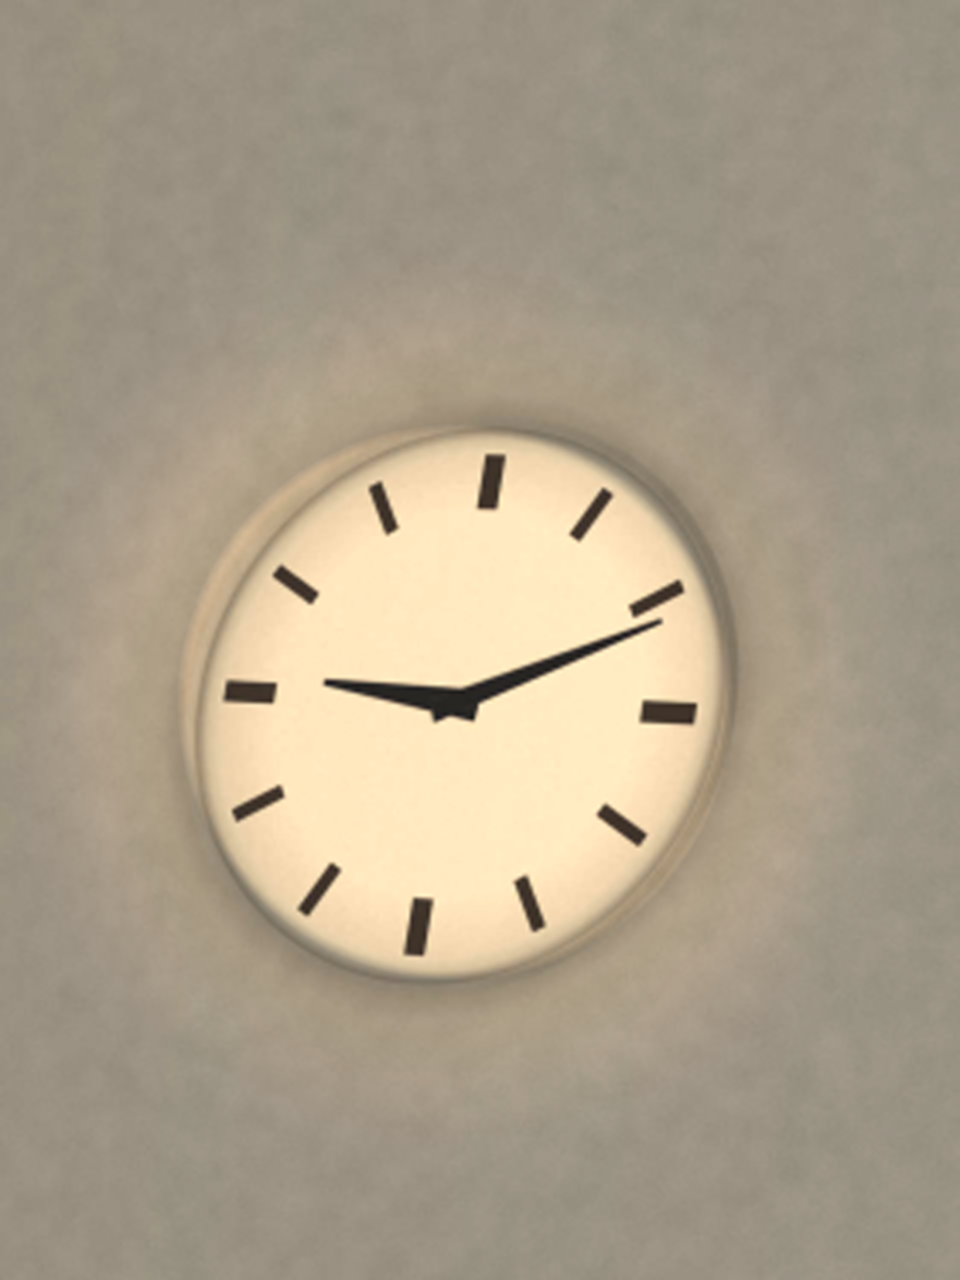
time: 9:11
